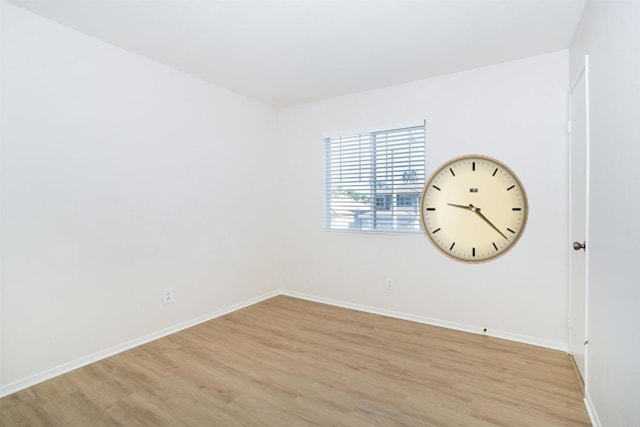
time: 9:22
